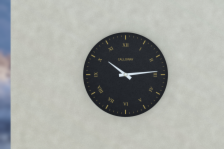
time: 10:14
